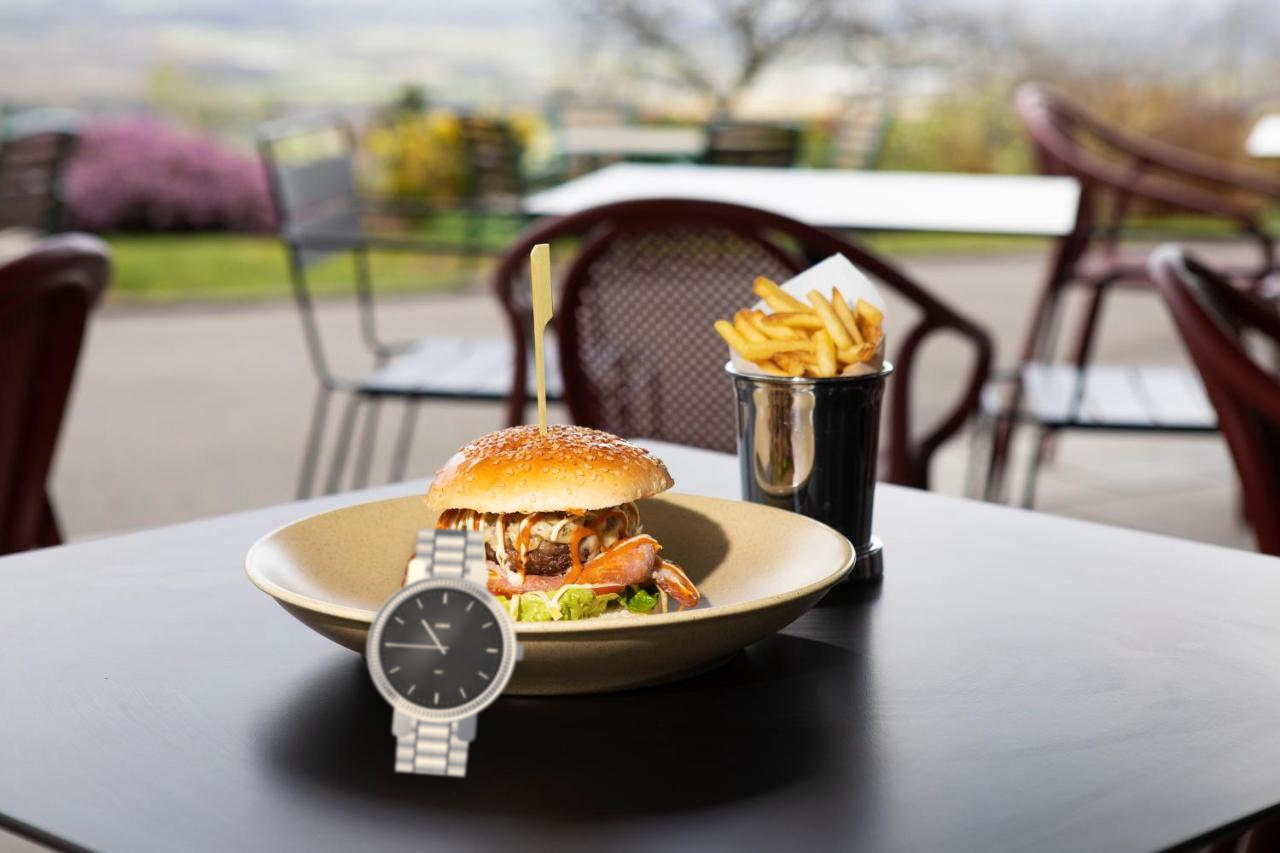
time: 10:45
